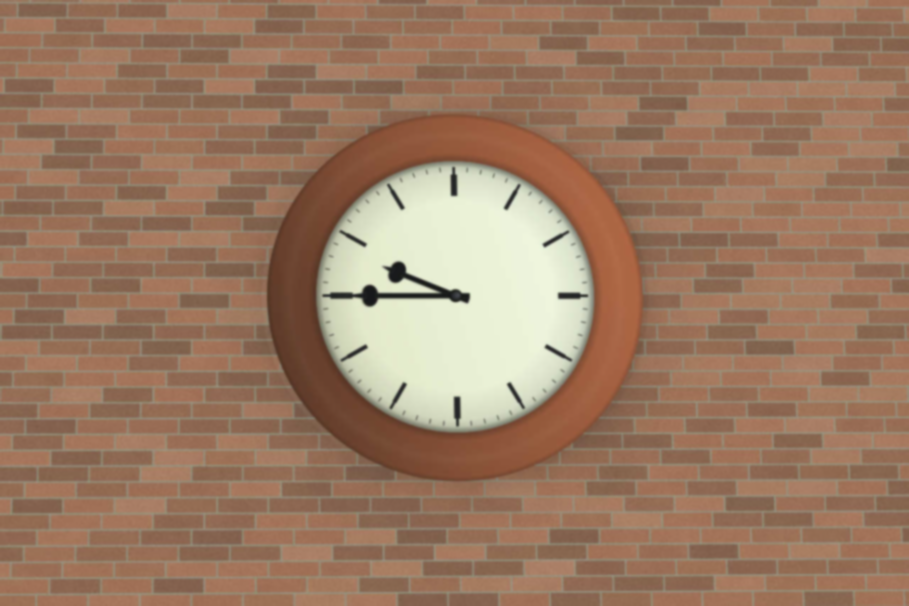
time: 9:45
